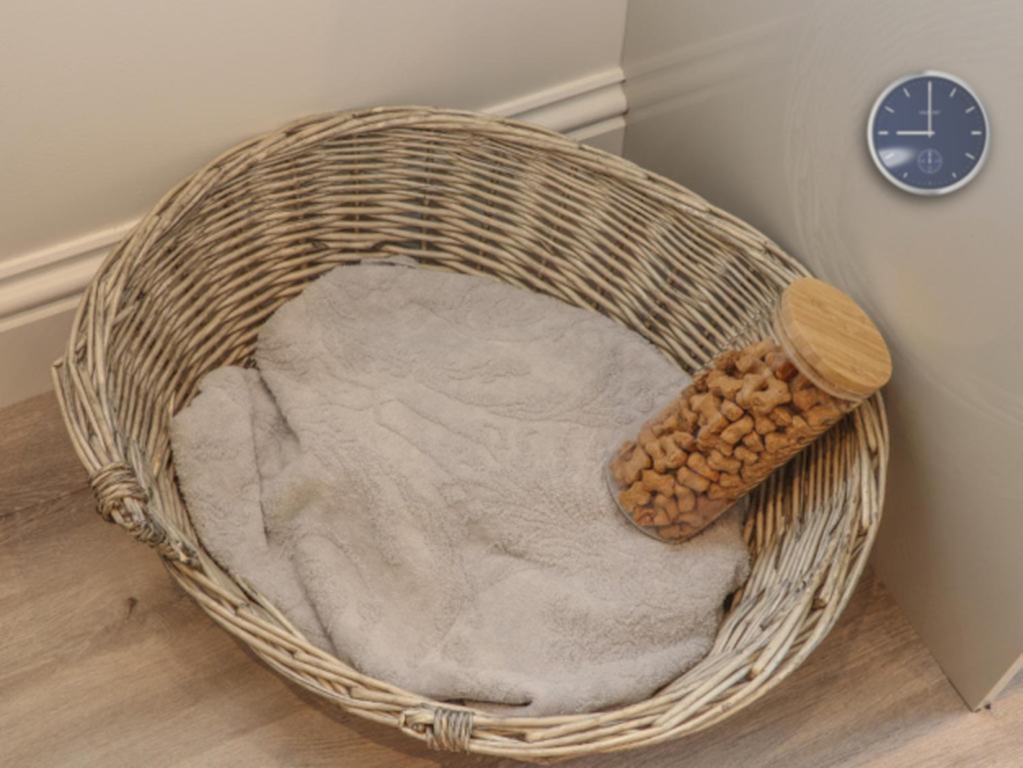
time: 9:00
